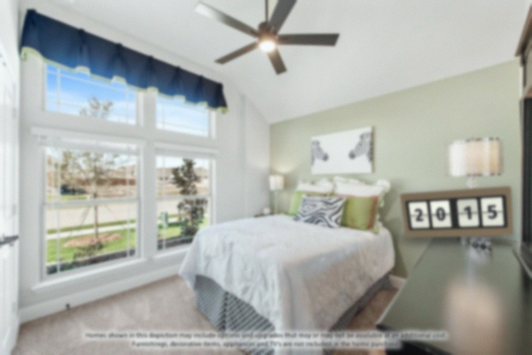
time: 20:15
